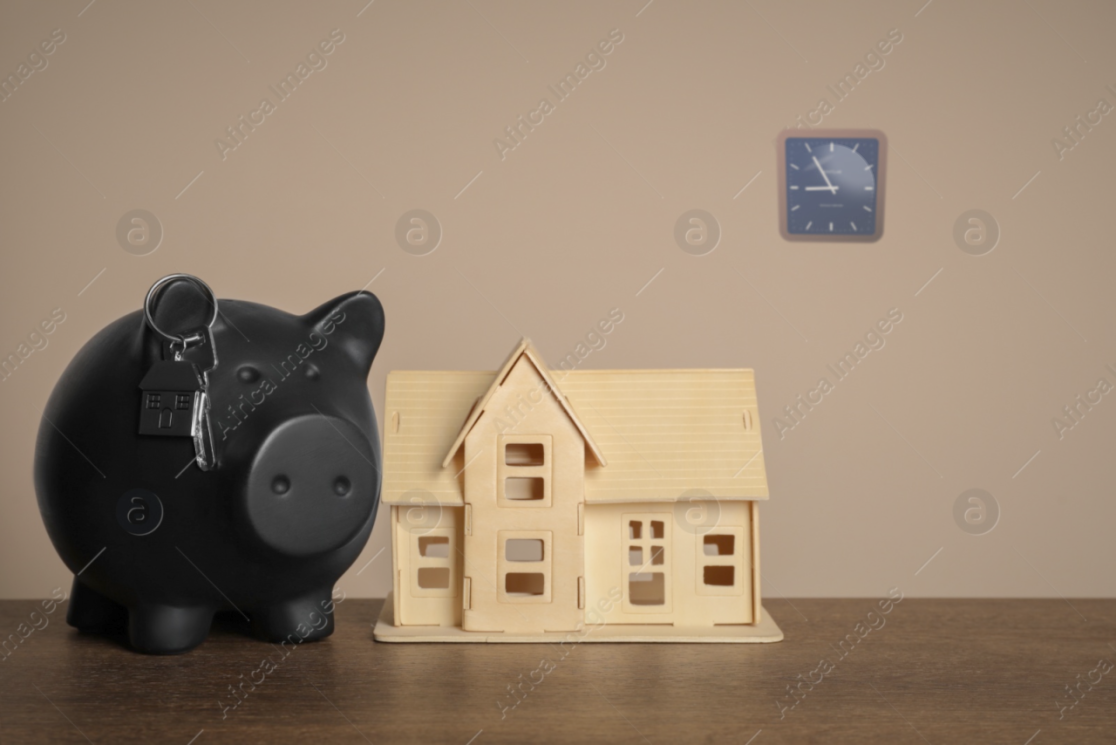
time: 8:55
